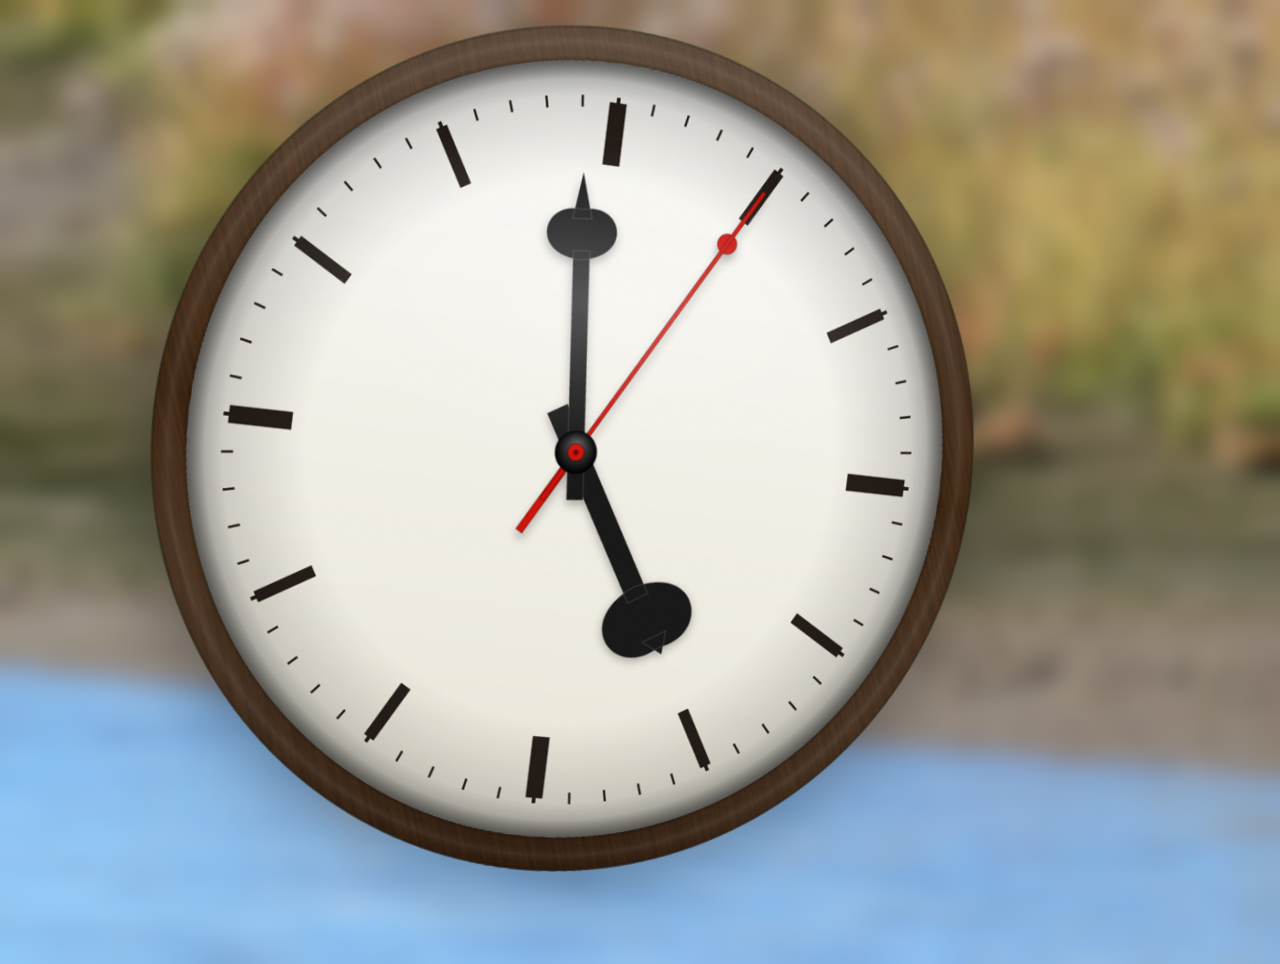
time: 4:59:05
